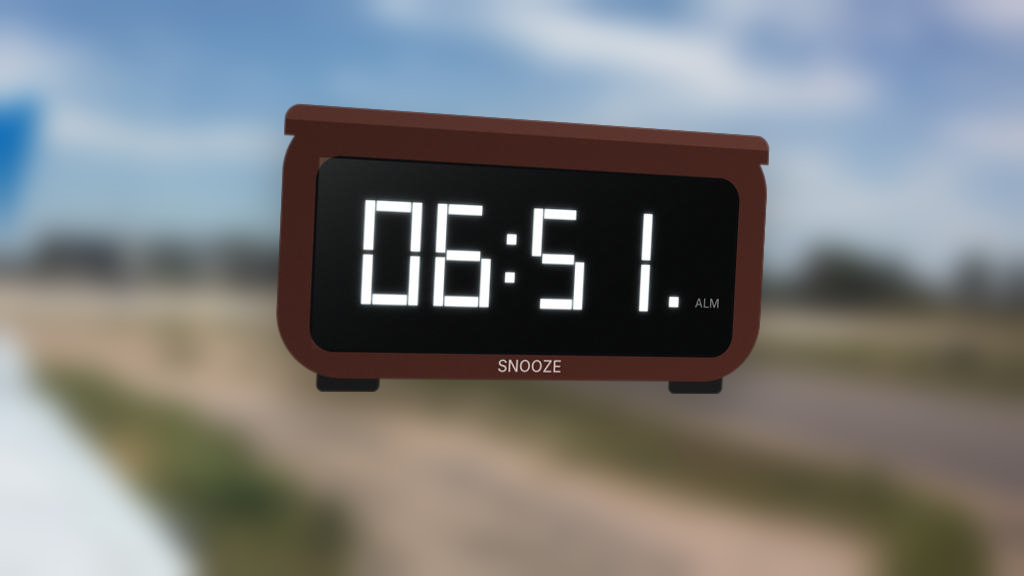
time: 6:51
